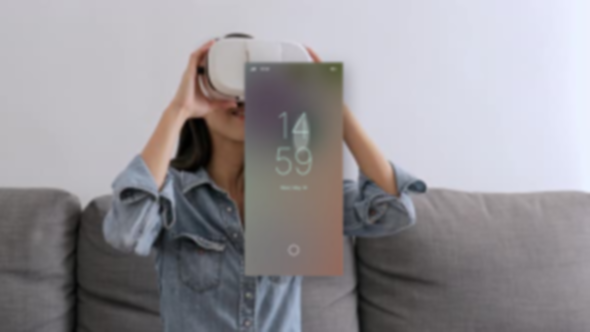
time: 14:59
